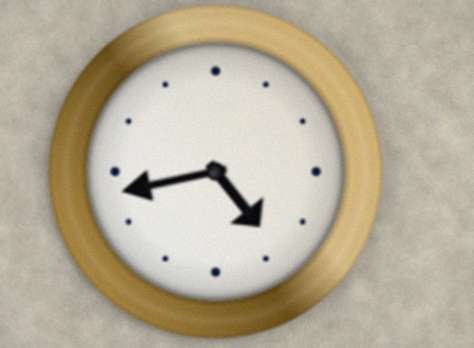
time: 4:43
